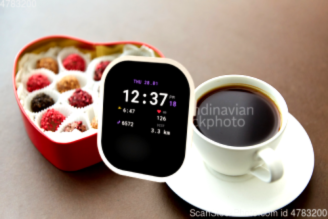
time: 12:37
